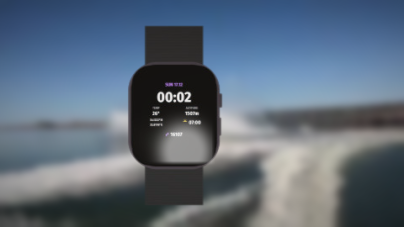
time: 0:02
